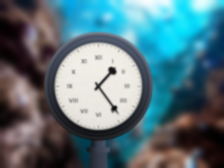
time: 1:24
